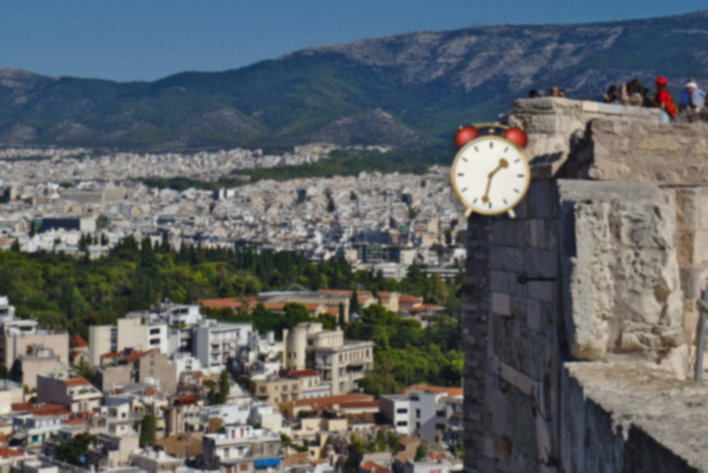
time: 1:32
